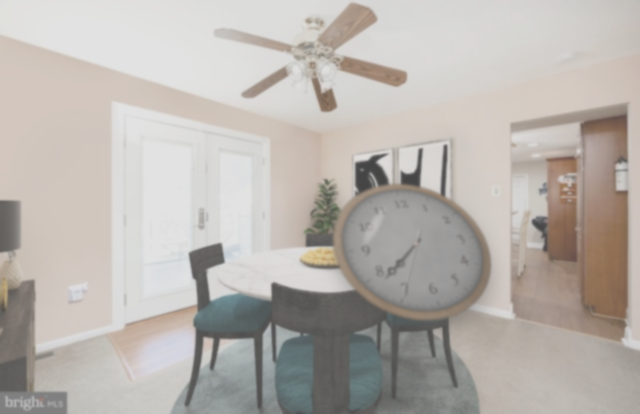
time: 7:38:35
